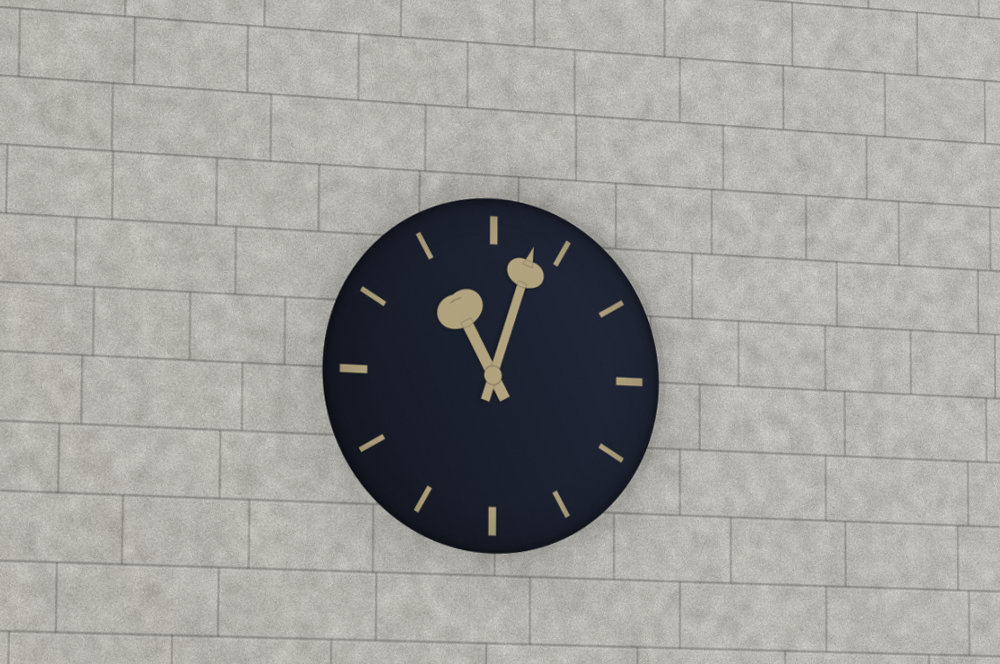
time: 11:03
